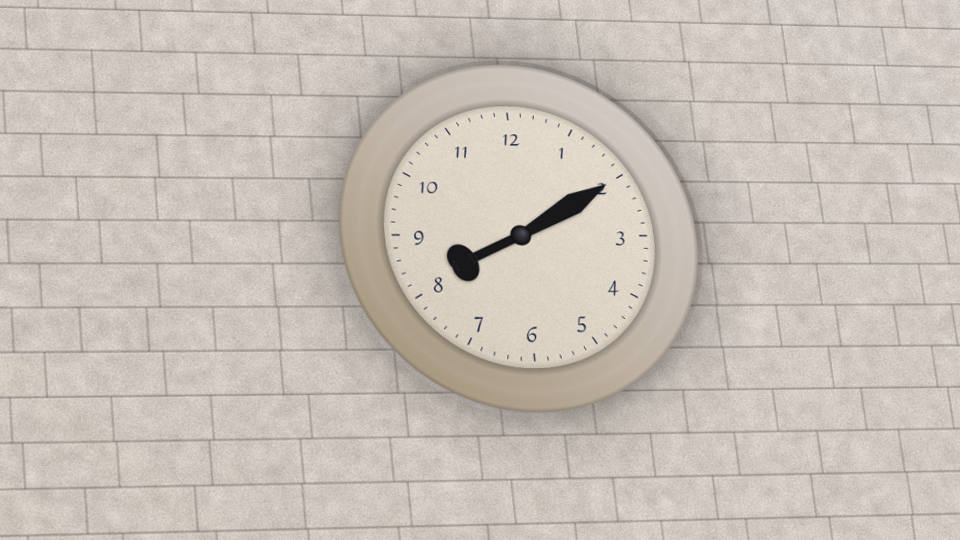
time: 8:10
